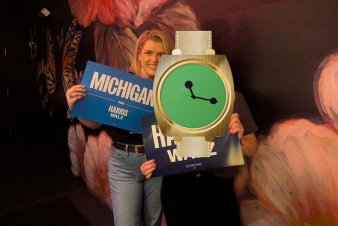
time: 11:17
